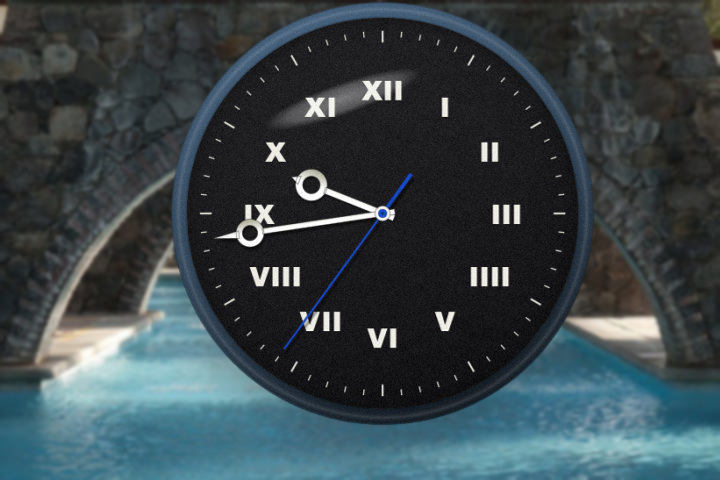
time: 9:43:36
